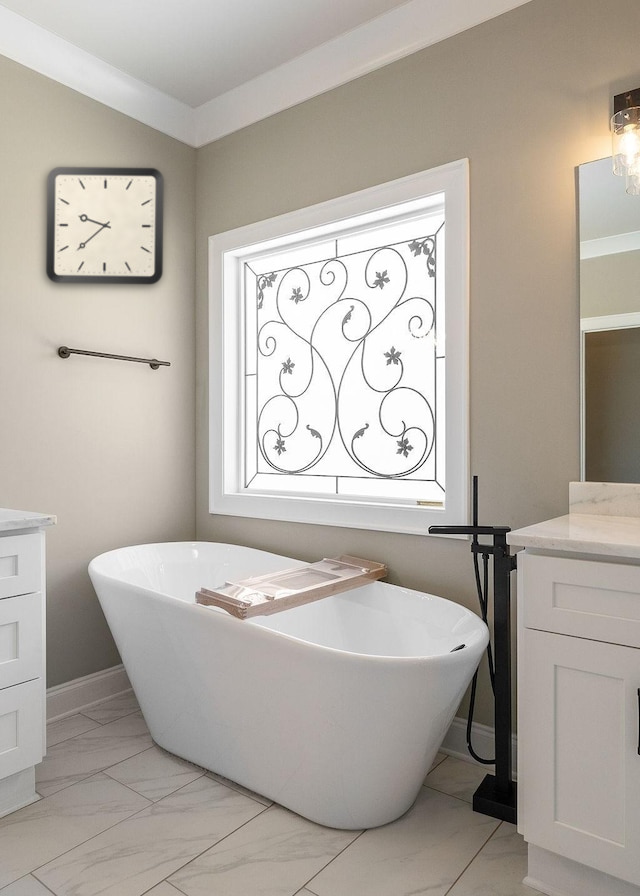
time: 9:38
